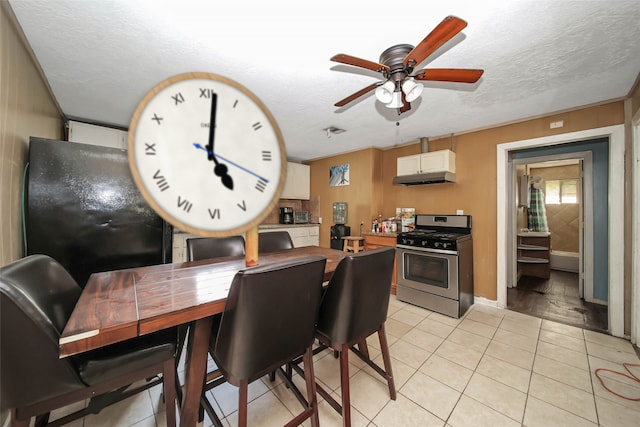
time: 5:01:19
